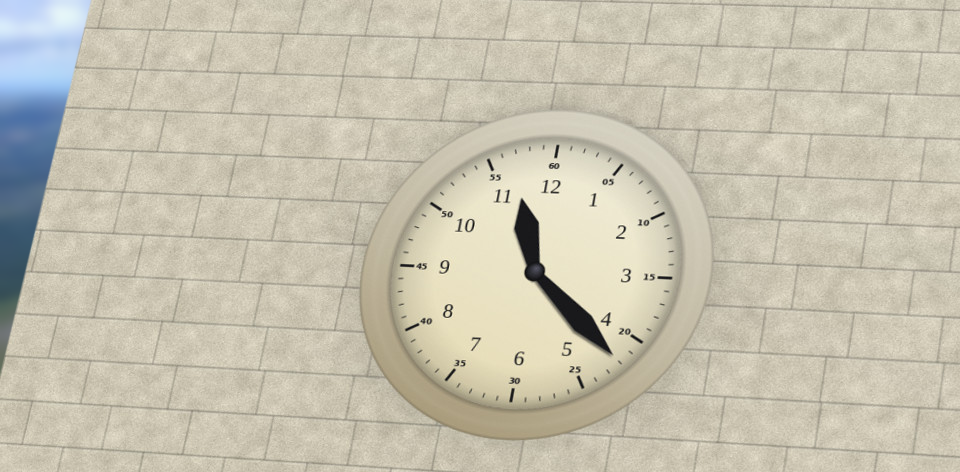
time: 11:22
